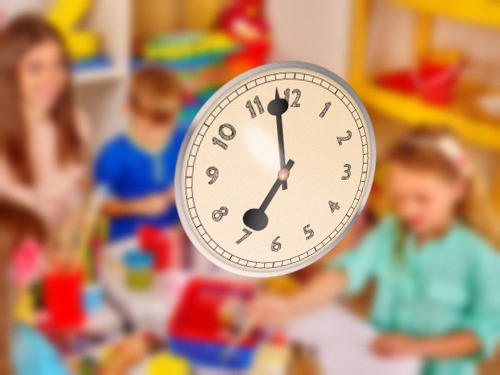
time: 6:58
